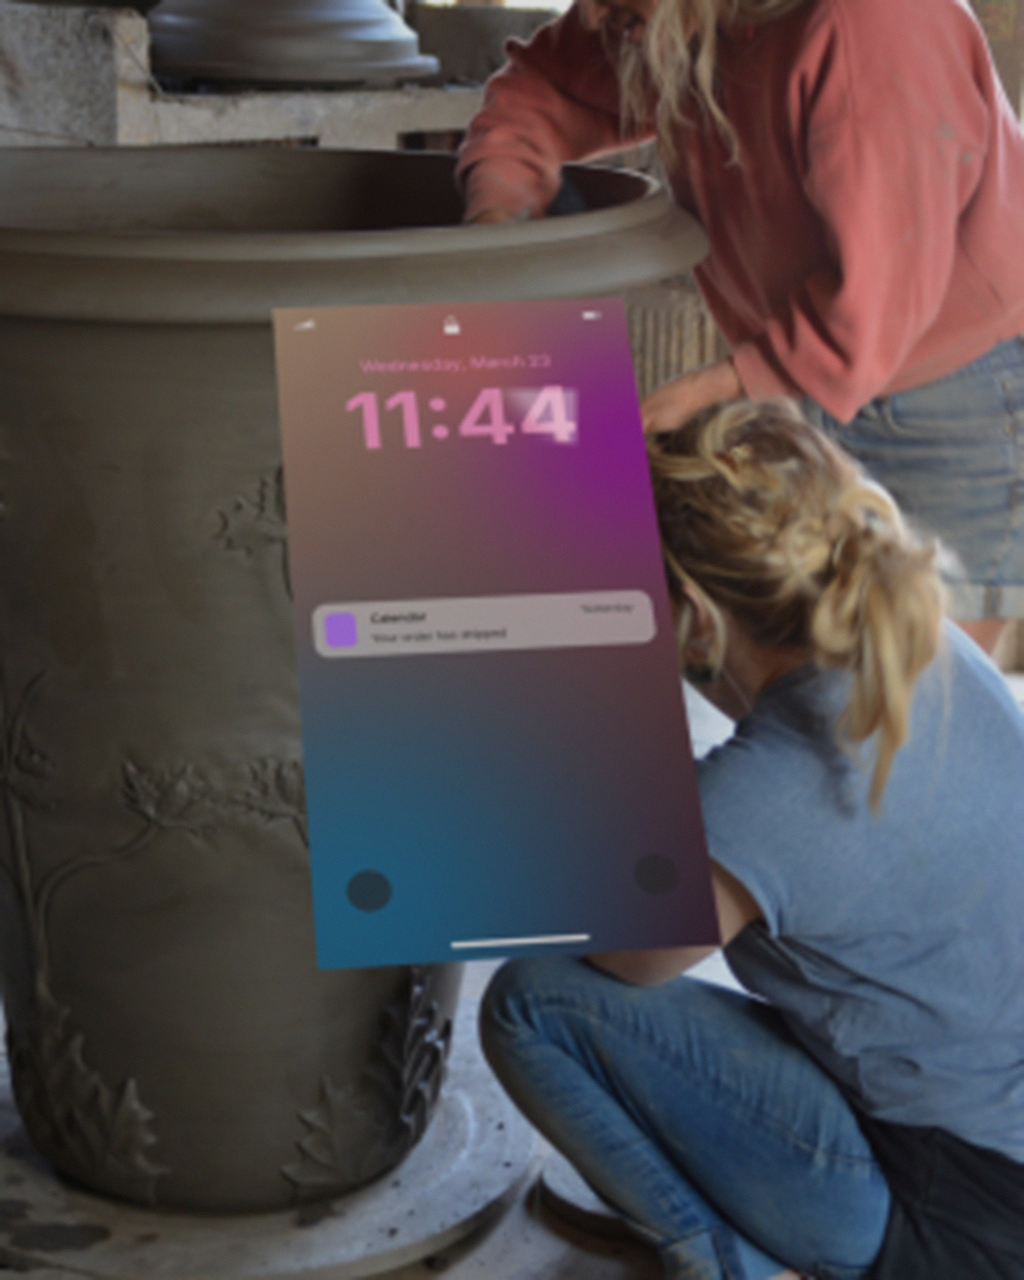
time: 11:44
